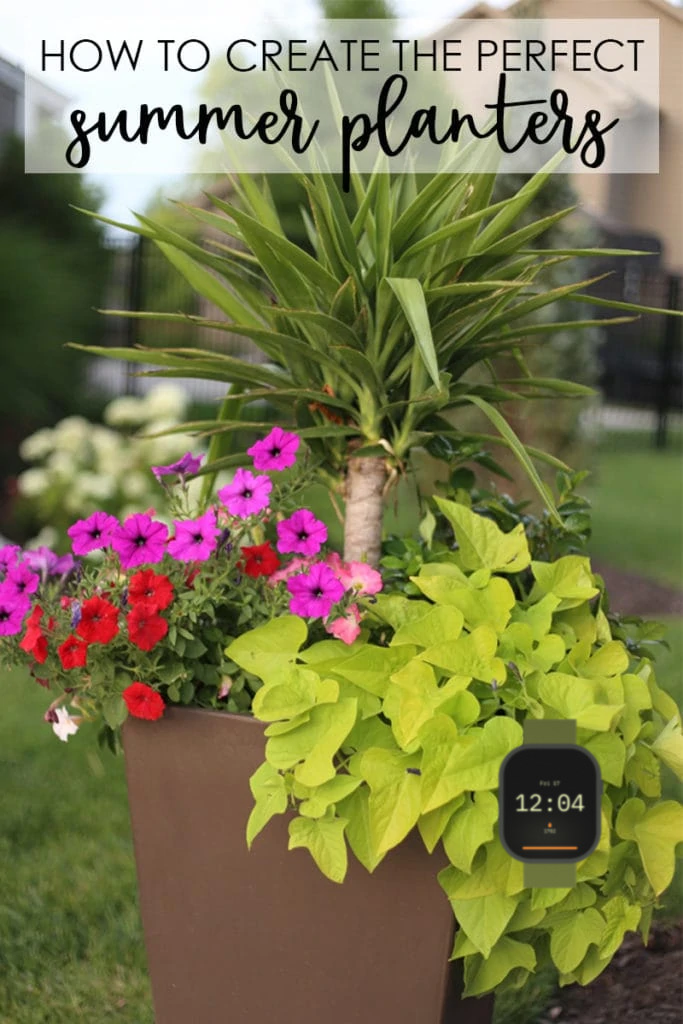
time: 12:04
